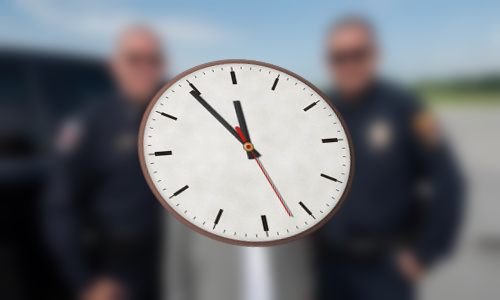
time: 11:54:27
